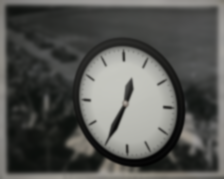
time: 12:35
